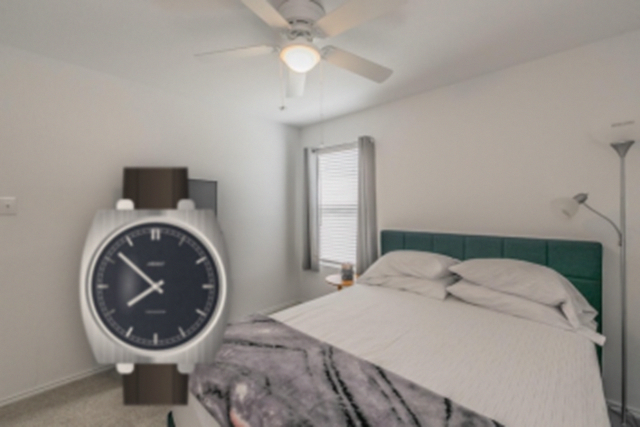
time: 7:52
